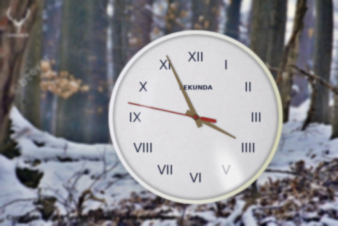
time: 3:55:47
